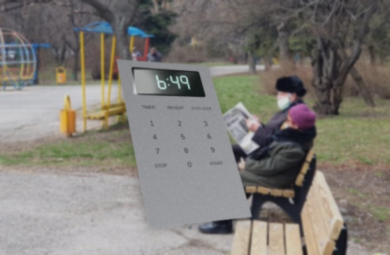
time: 6:49
